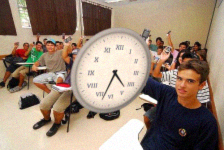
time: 4:33
